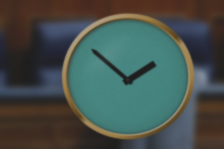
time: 1:52
